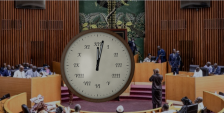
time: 12:02
